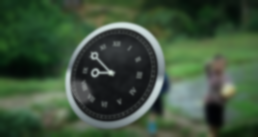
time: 8:51
